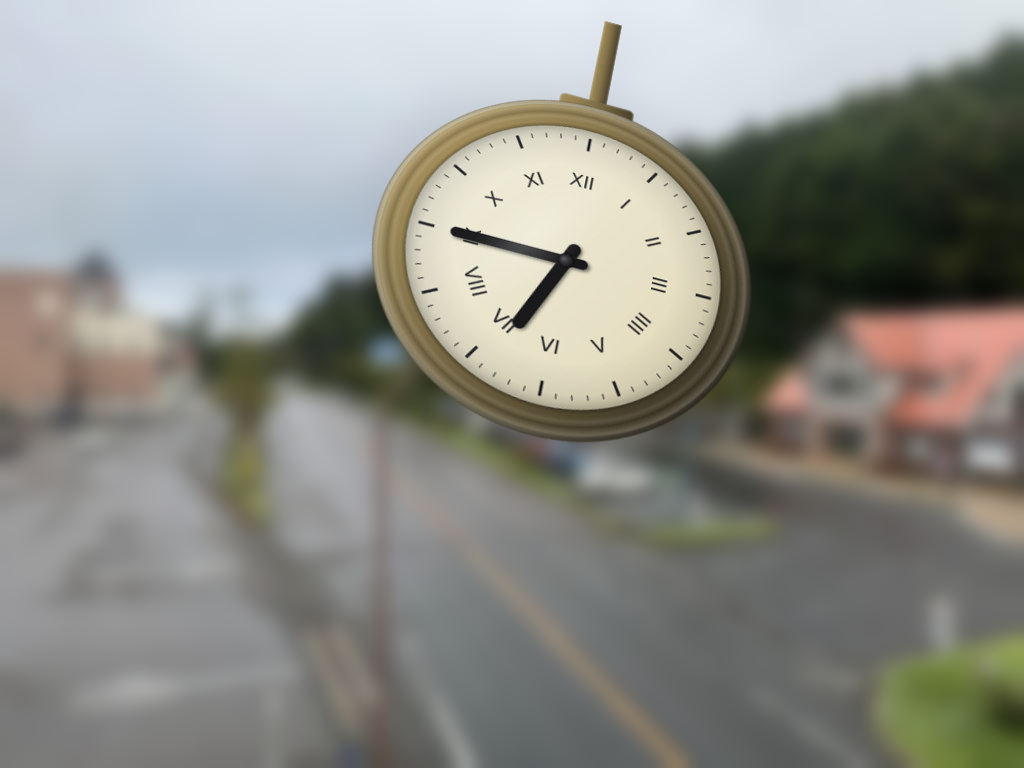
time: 6:45
